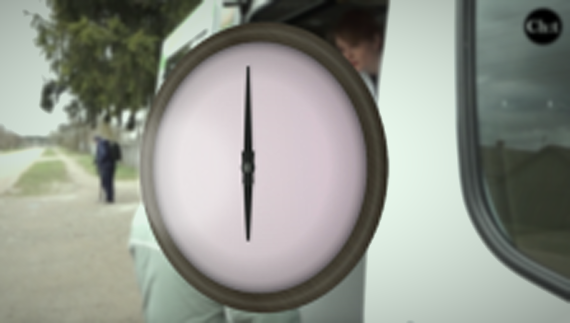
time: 6:00
